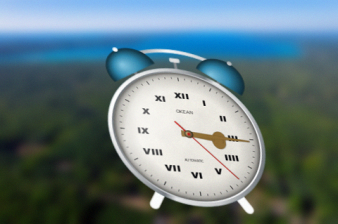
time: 3:15:23
